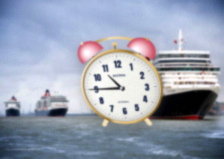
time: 10:45
